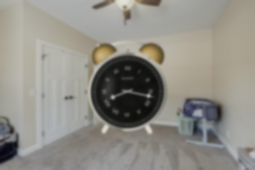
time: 8:17
